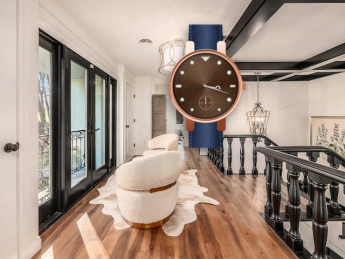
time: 3:18
